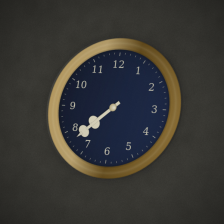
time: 7:38
